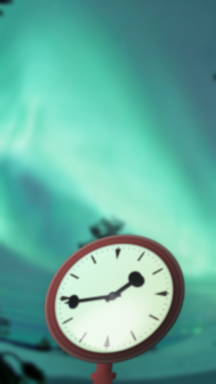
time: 1:44
